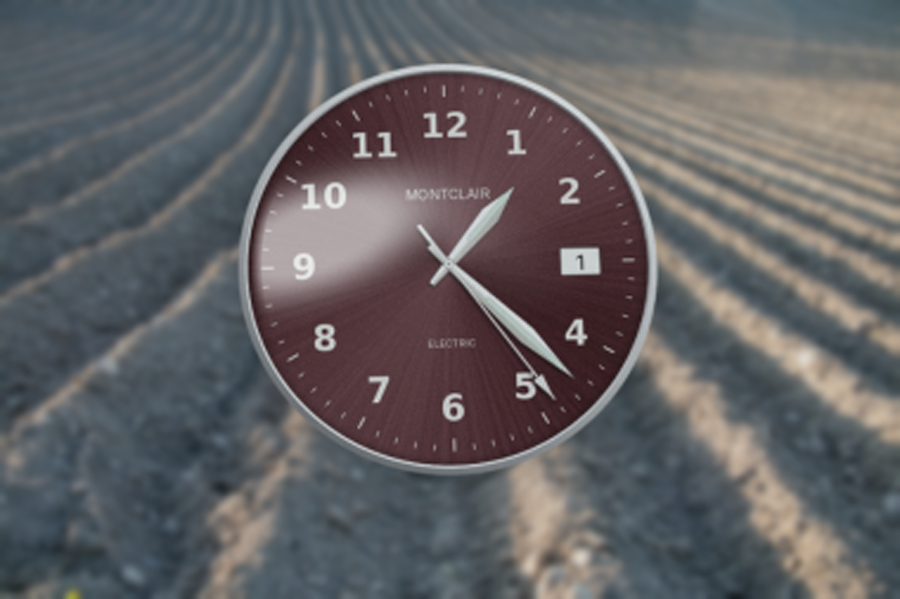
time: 1:22:24
